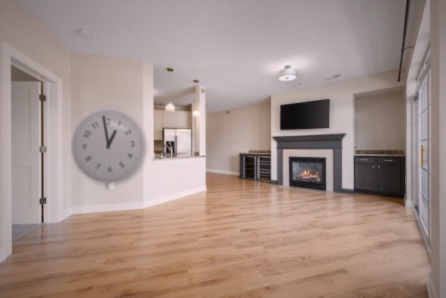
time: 12:59
